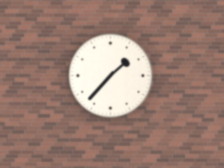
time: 1:37
